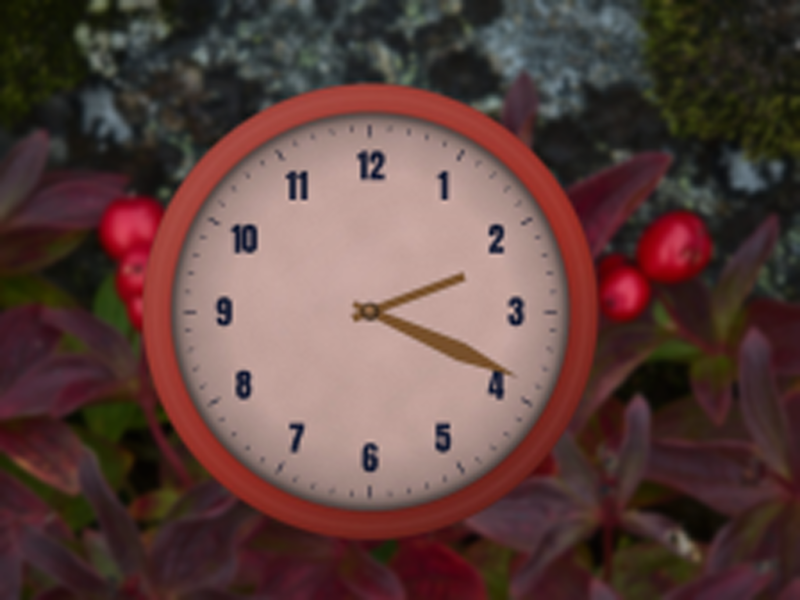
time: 2:19
